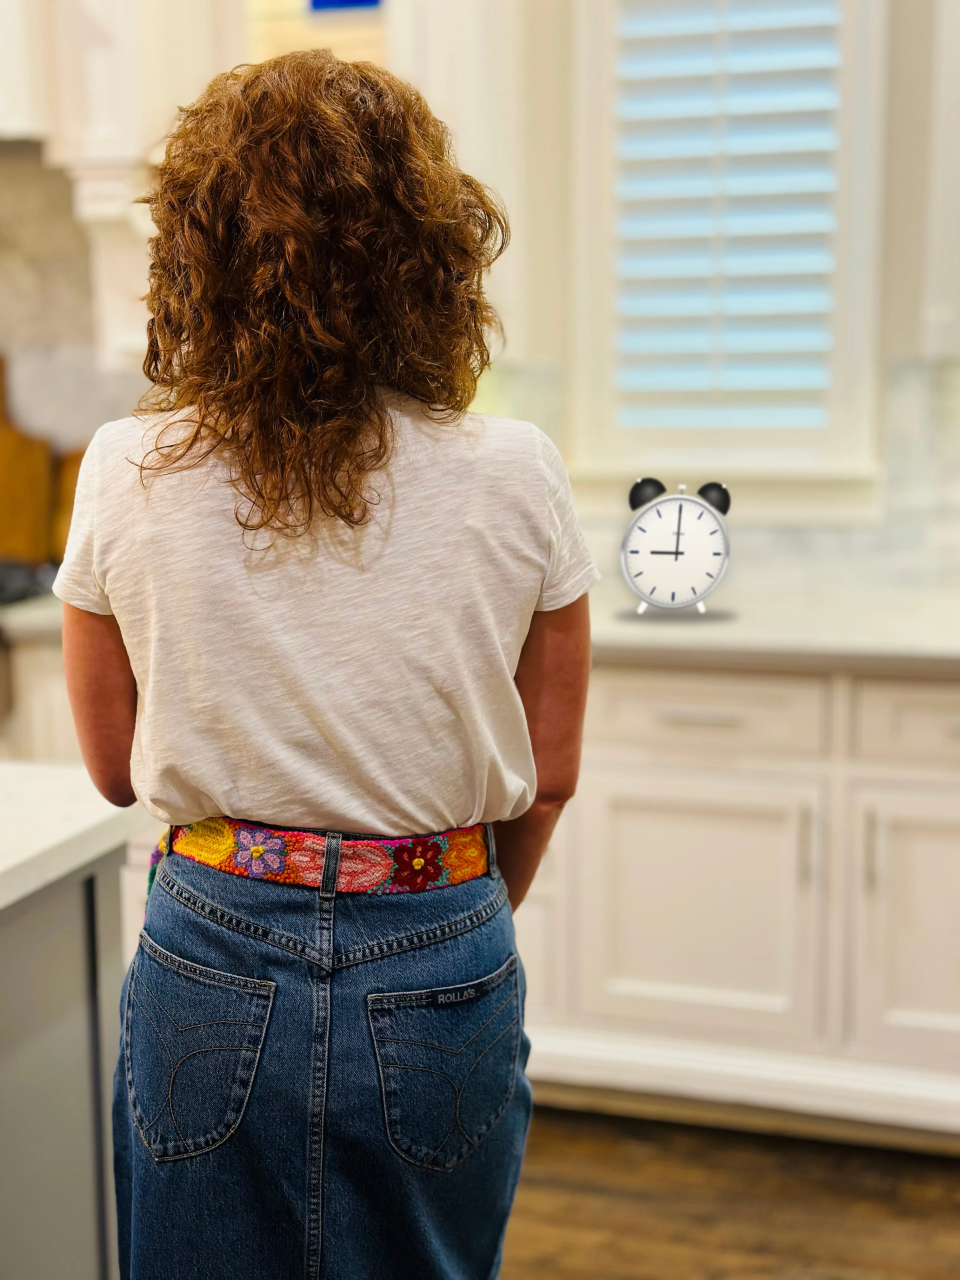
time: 9:00
